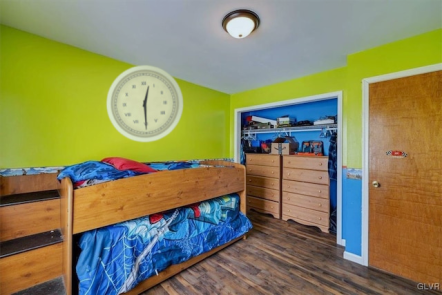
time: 12:30
